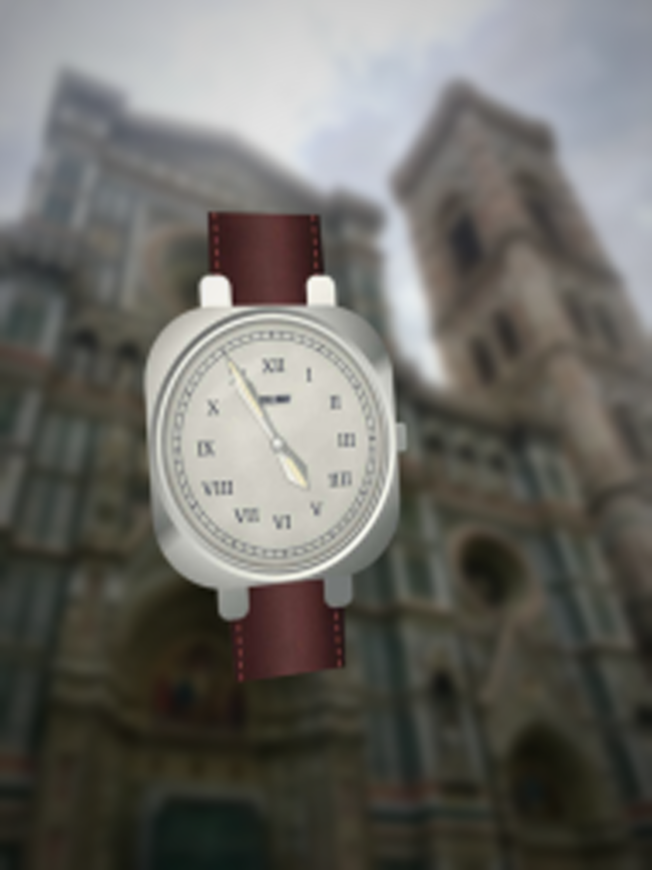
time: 4:55
